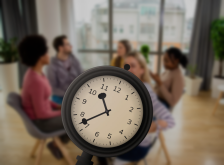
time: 10:37
